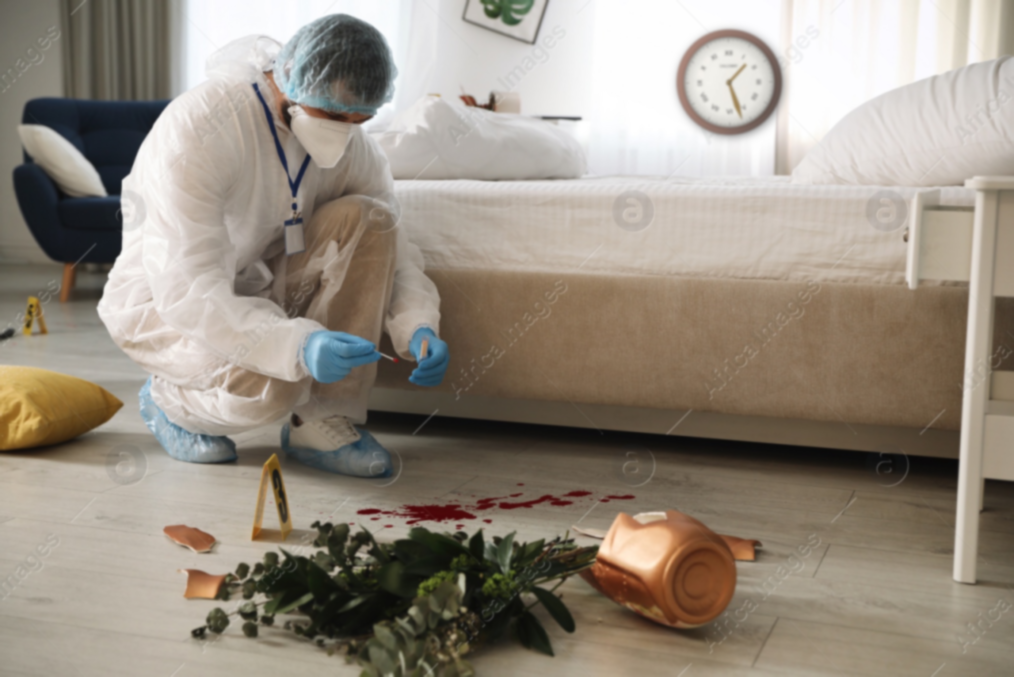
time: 1:27
